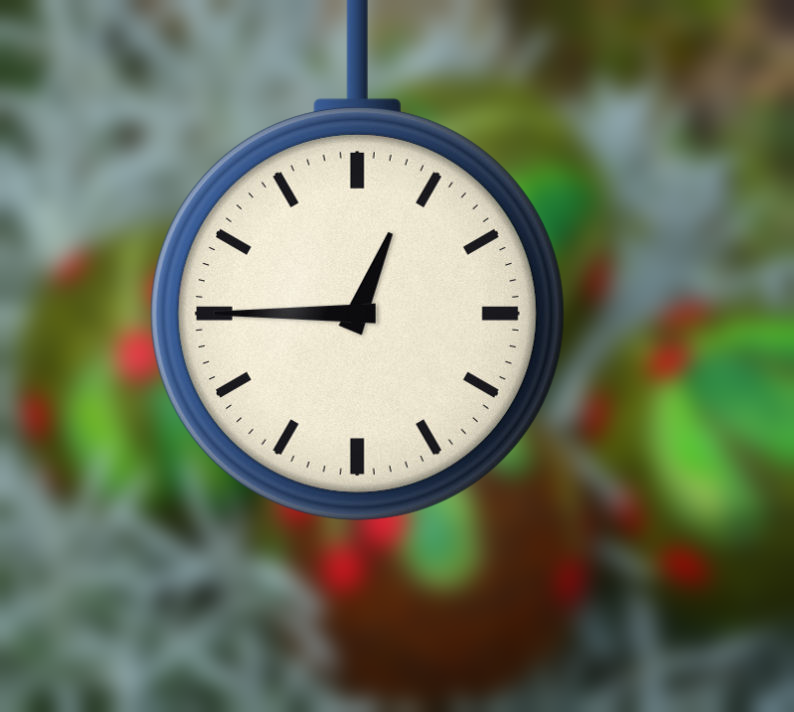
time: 12:45
